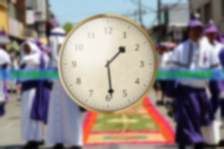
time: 1:29
